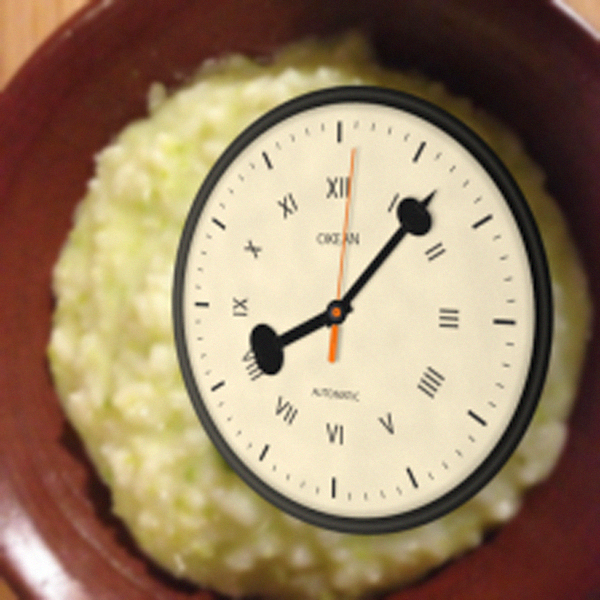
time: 8:07:01
